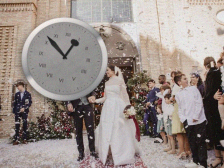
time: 12:52
